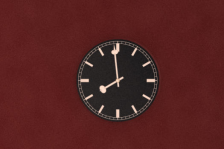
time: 7:59
